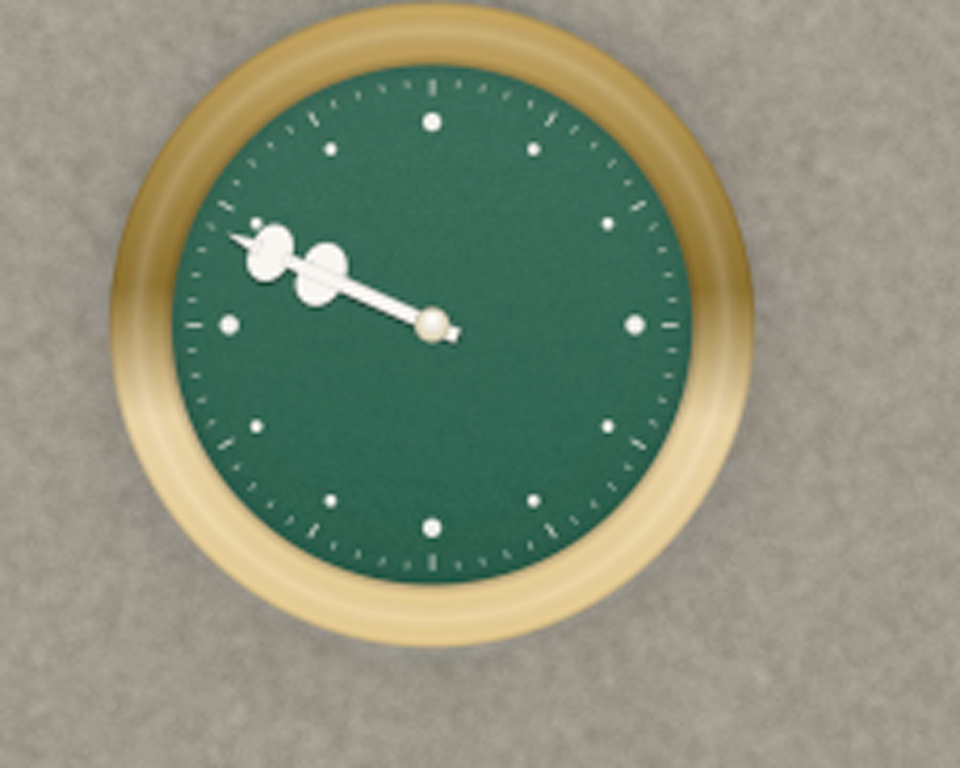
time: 9:49
